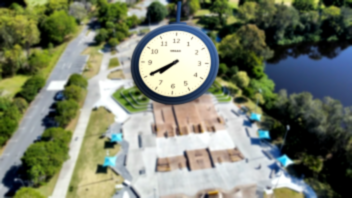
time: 7:40
